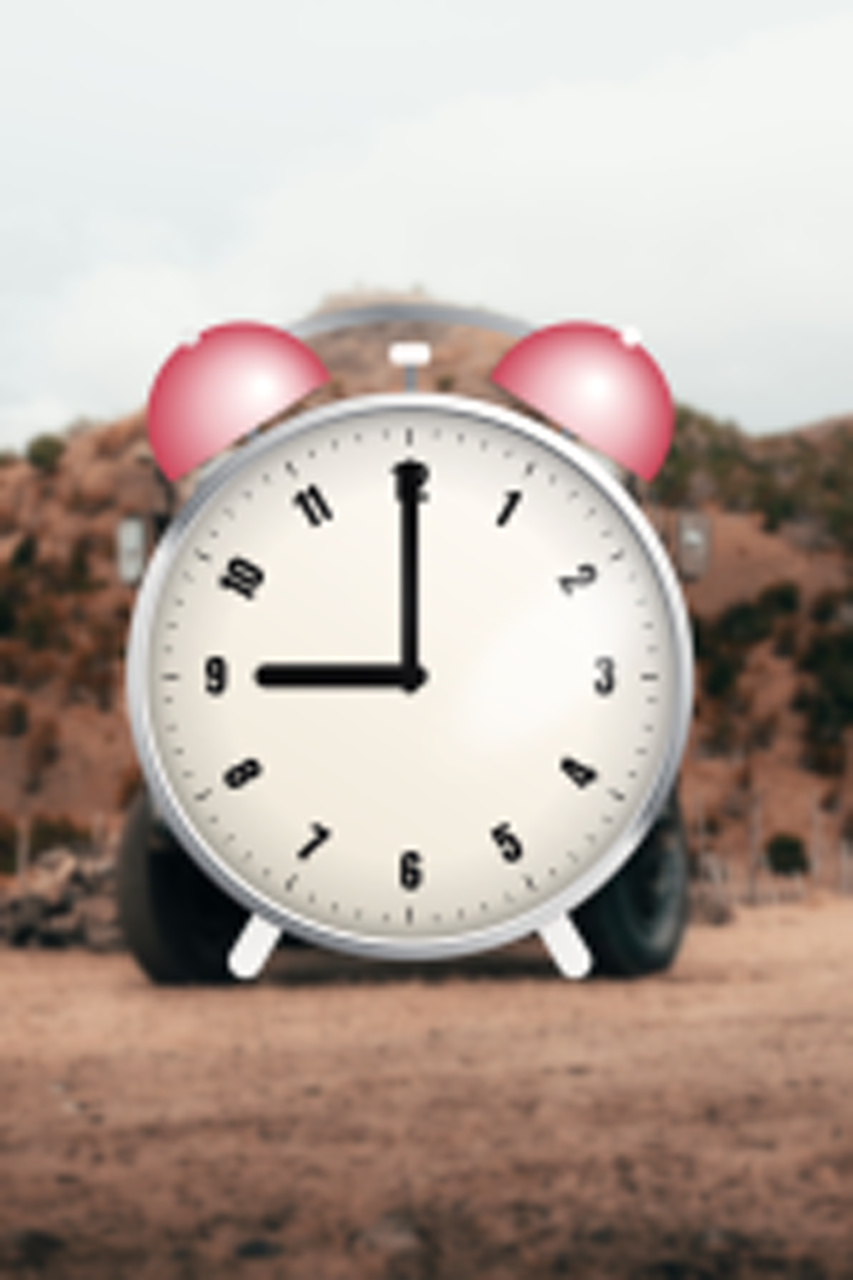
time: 9:00
